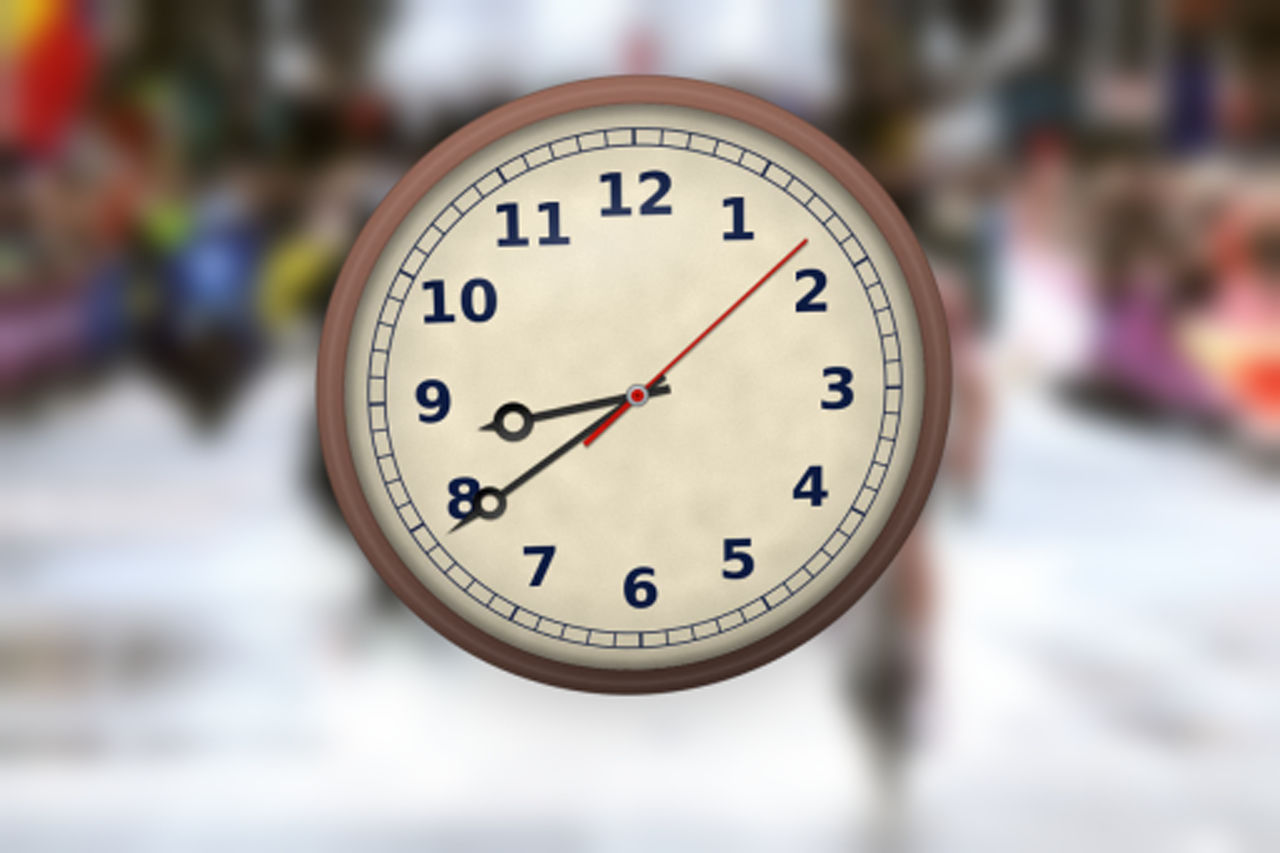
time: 8:39:08
